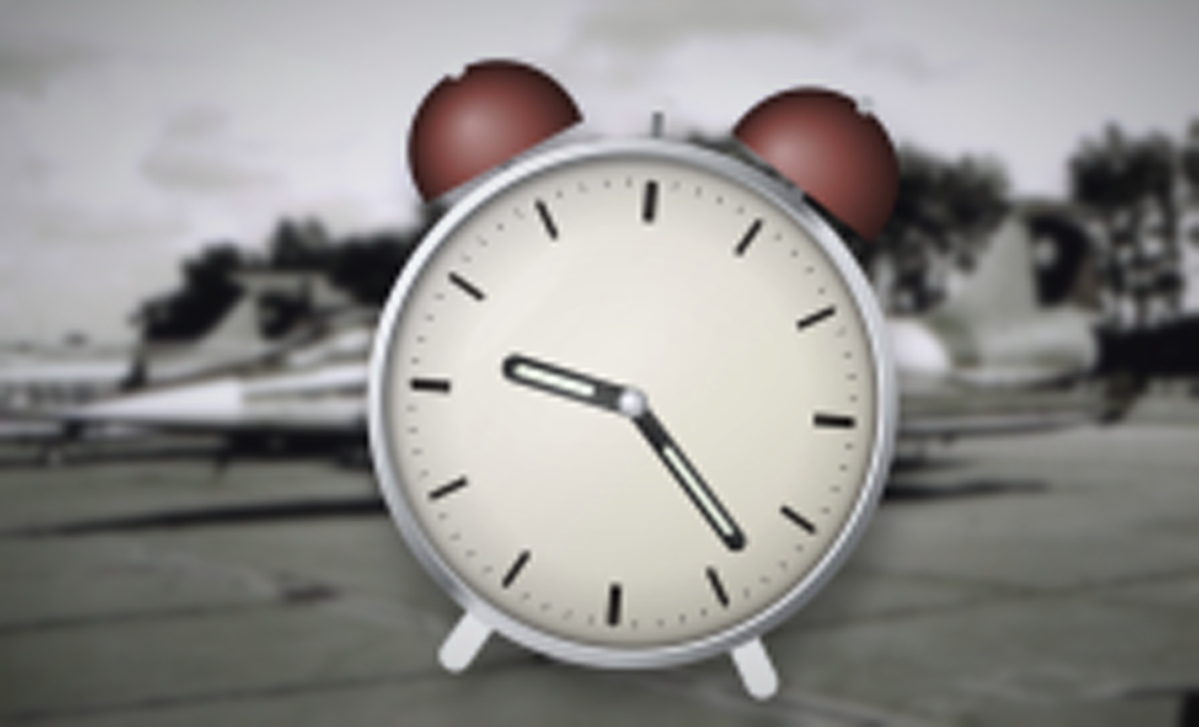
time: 9:23
